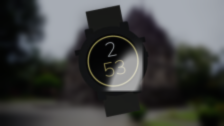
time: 2:53
